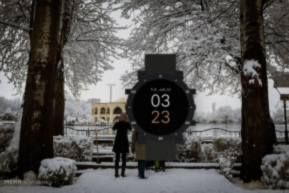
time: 3:23
